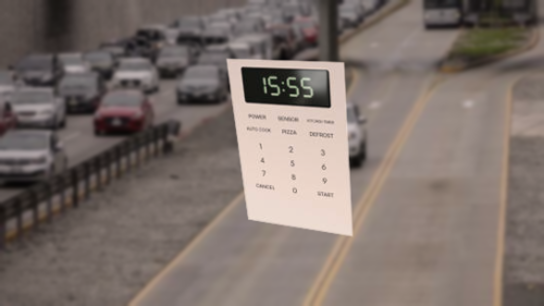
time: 15:55
